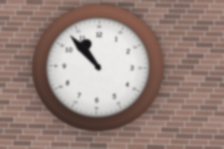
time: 10:53
